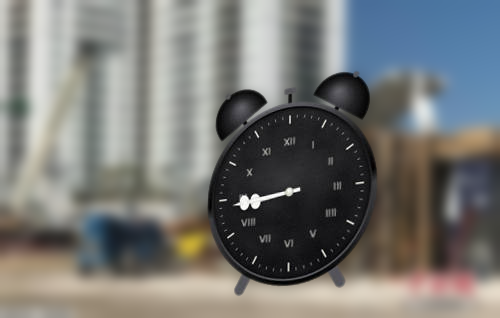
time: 8:44
